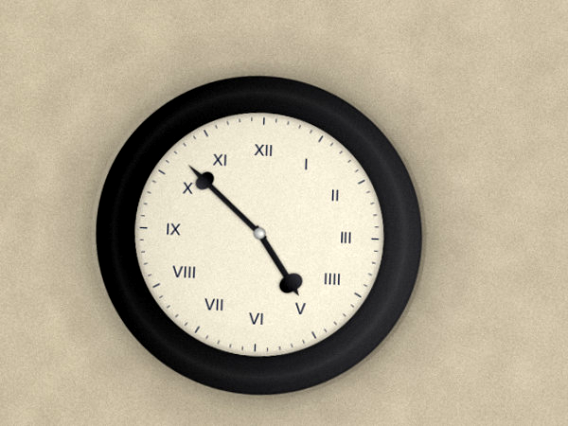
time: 4:52
